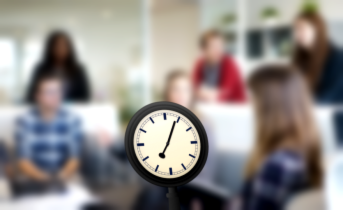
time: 7:04
